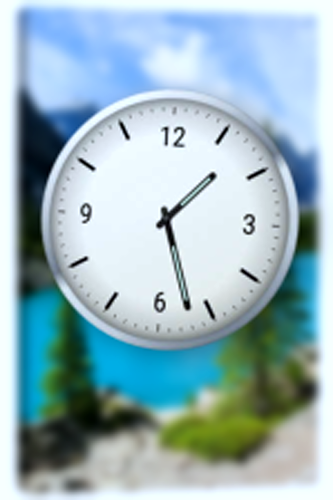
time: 1:27
